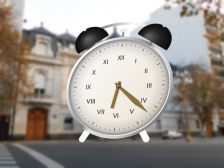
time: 6:22
